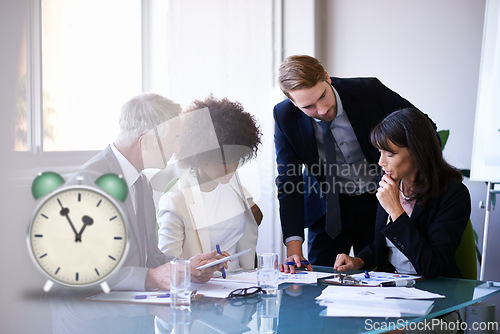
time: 12:55
